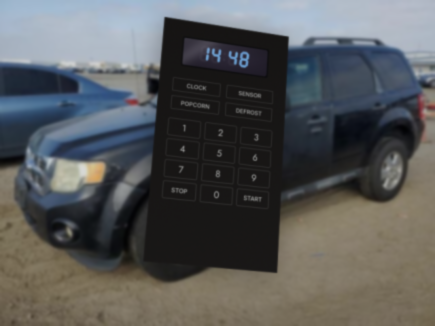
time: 14:48
